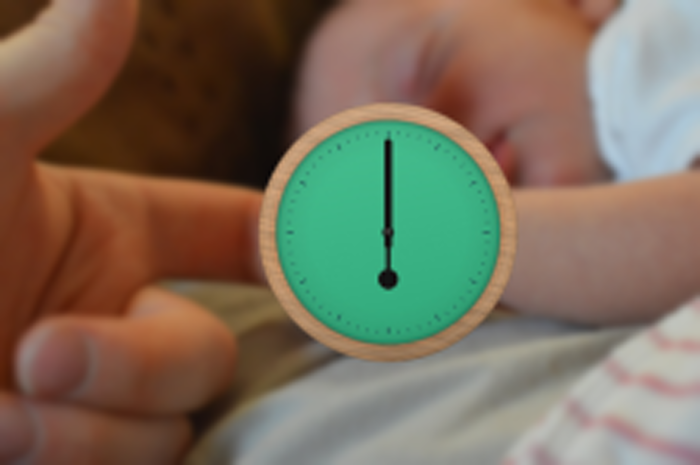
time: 6:00
